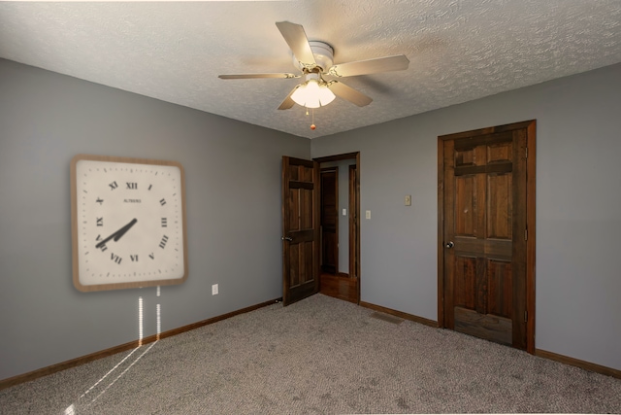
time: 7:40
